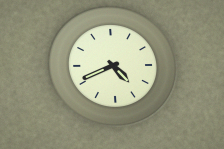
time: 4:41
